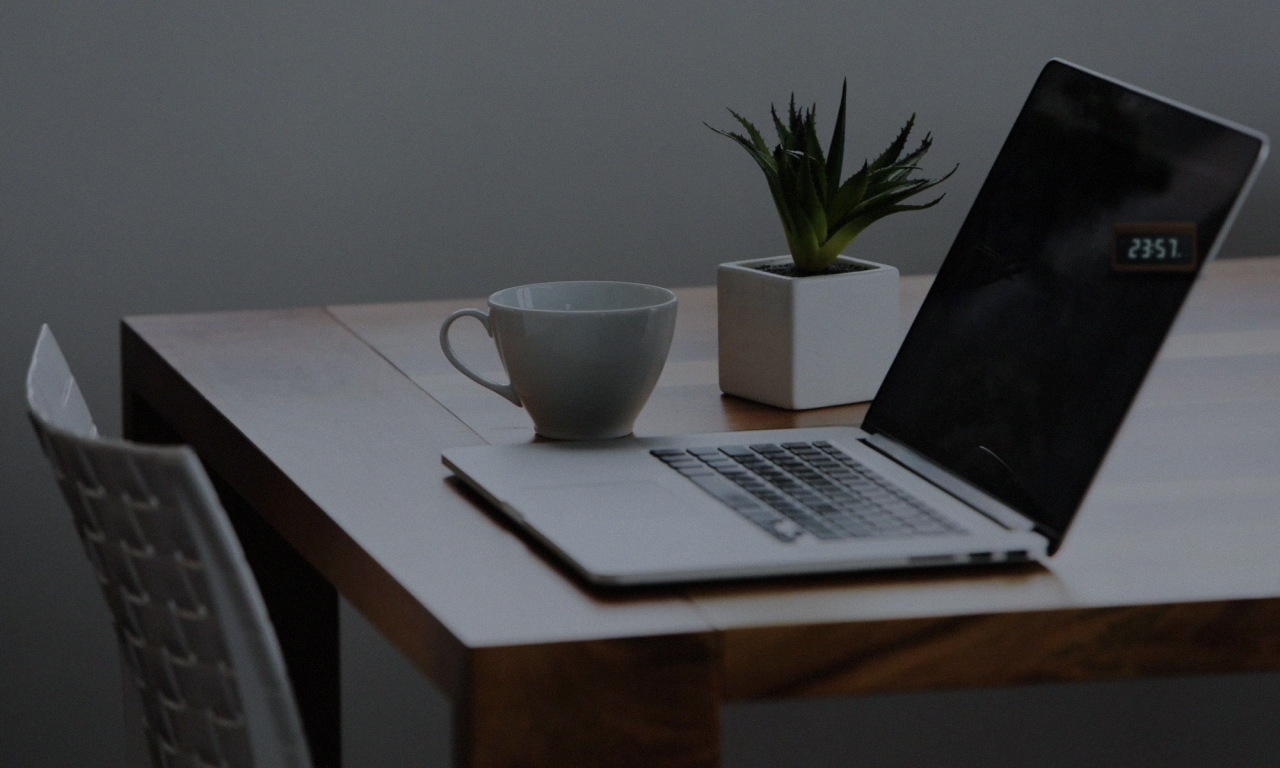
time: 23:57
